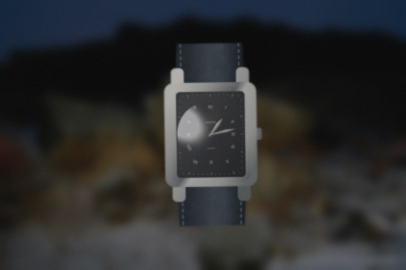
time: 1:13
